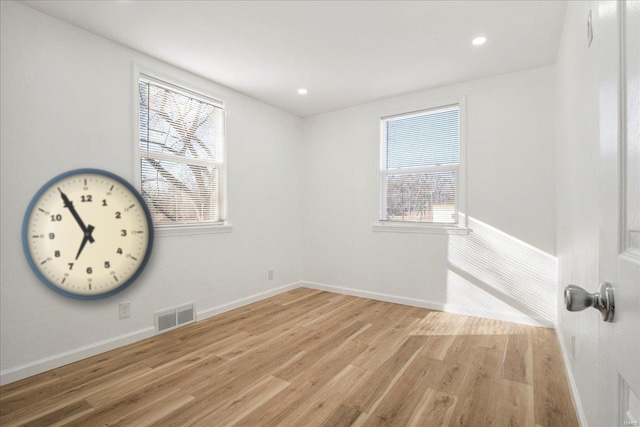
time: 6:55
